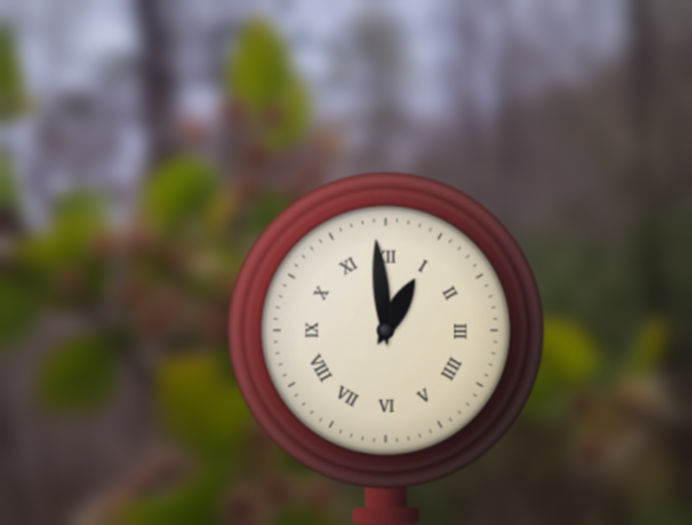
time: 12:59
